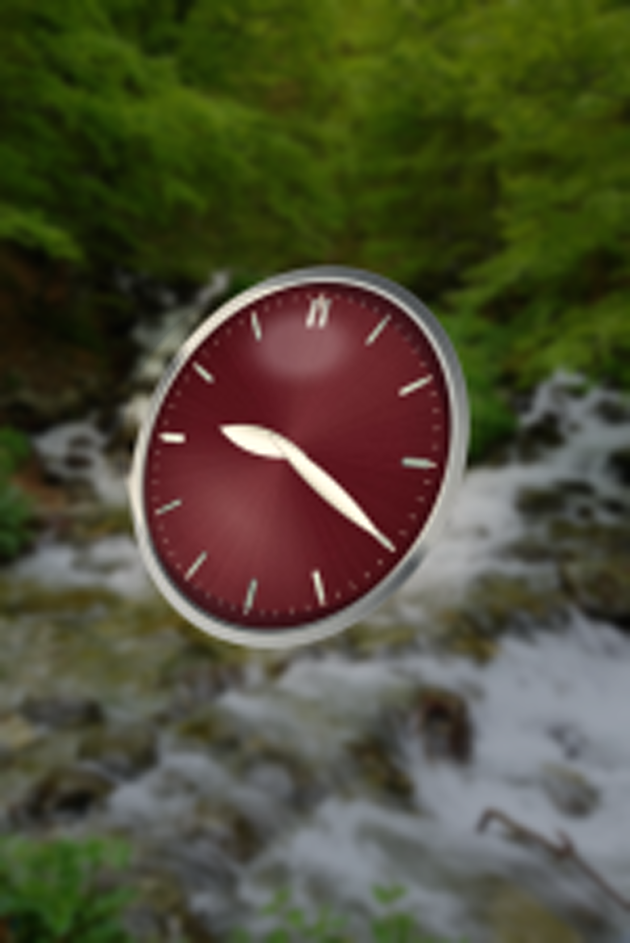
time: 9:20
